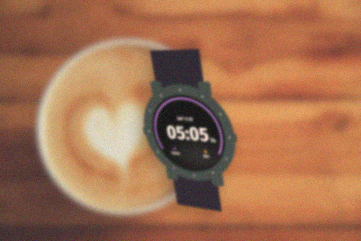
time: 5:05
